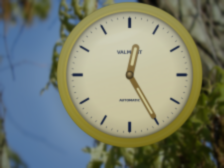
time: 12:25
